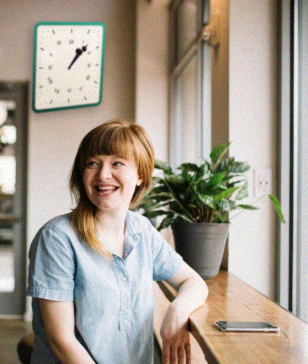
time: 1:07
